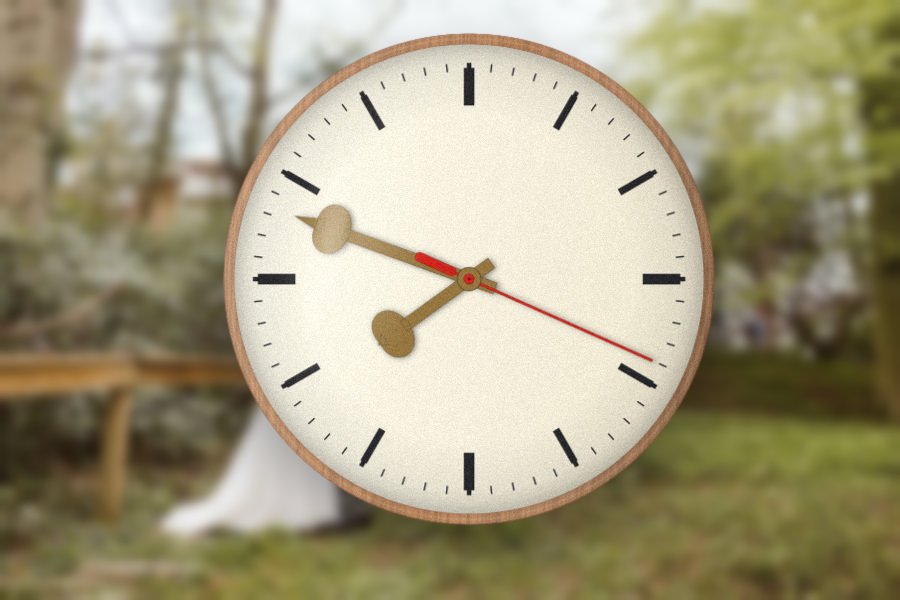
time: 7:48:19
